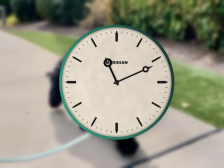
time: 11:11
